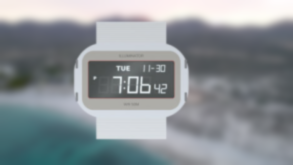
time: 7:06
